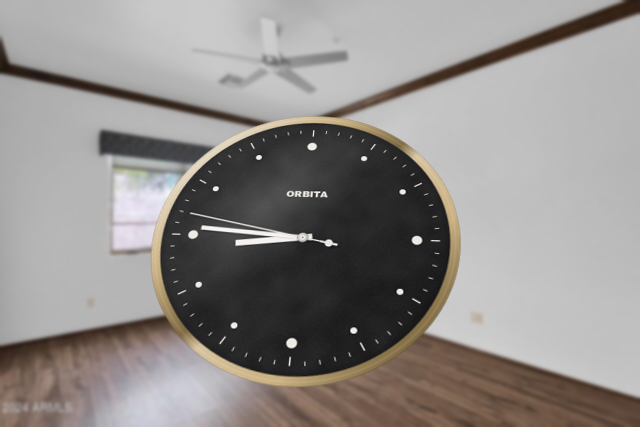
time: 8:45:47
